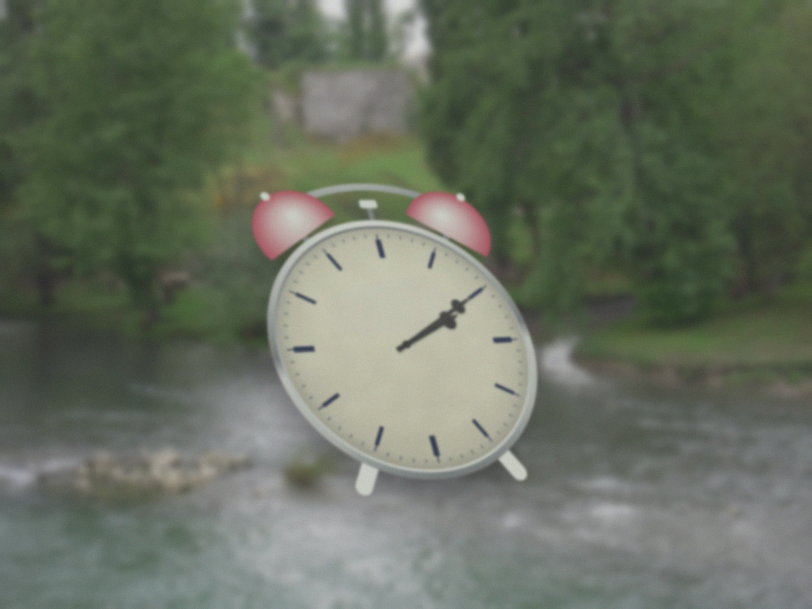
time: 2:10
